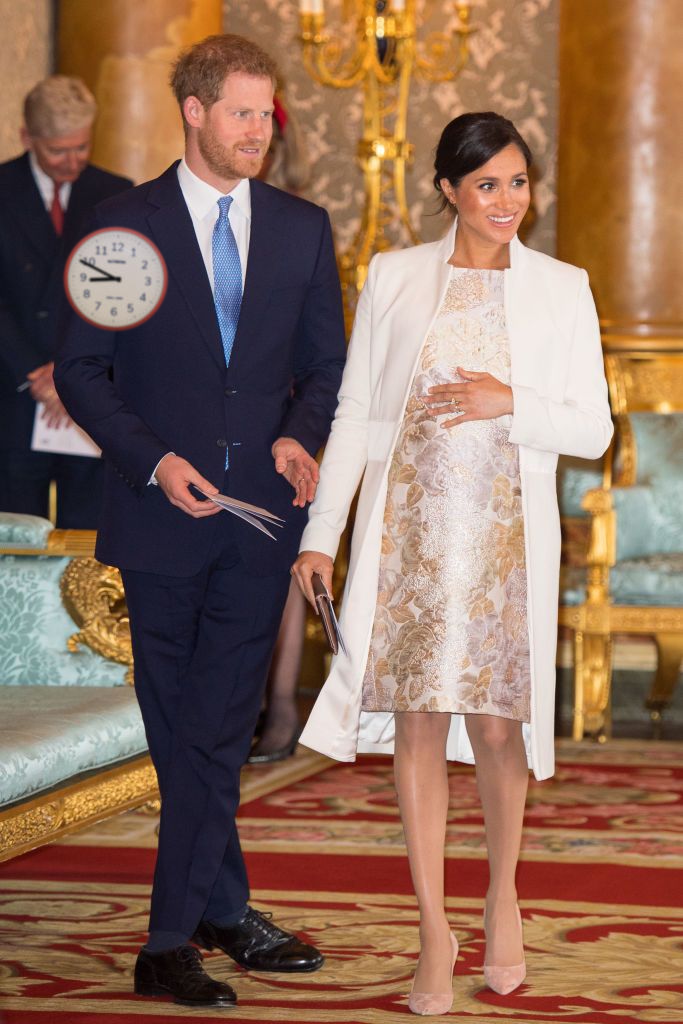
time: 8:49
